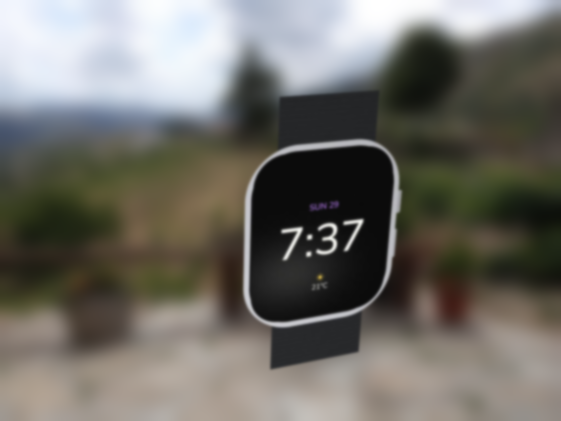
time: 7:37
